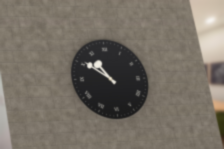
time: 10:51
